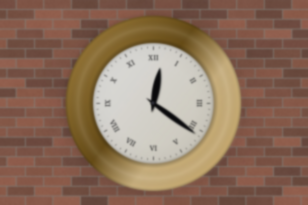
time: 12:21
